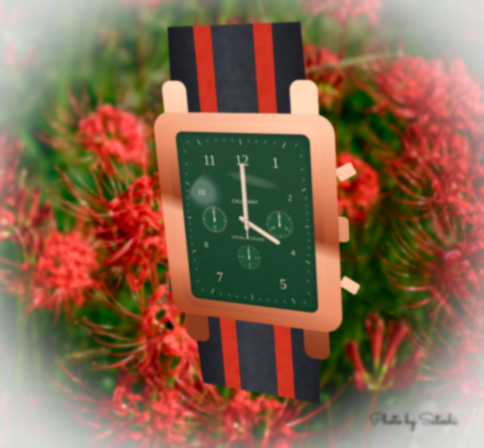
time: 4:00
